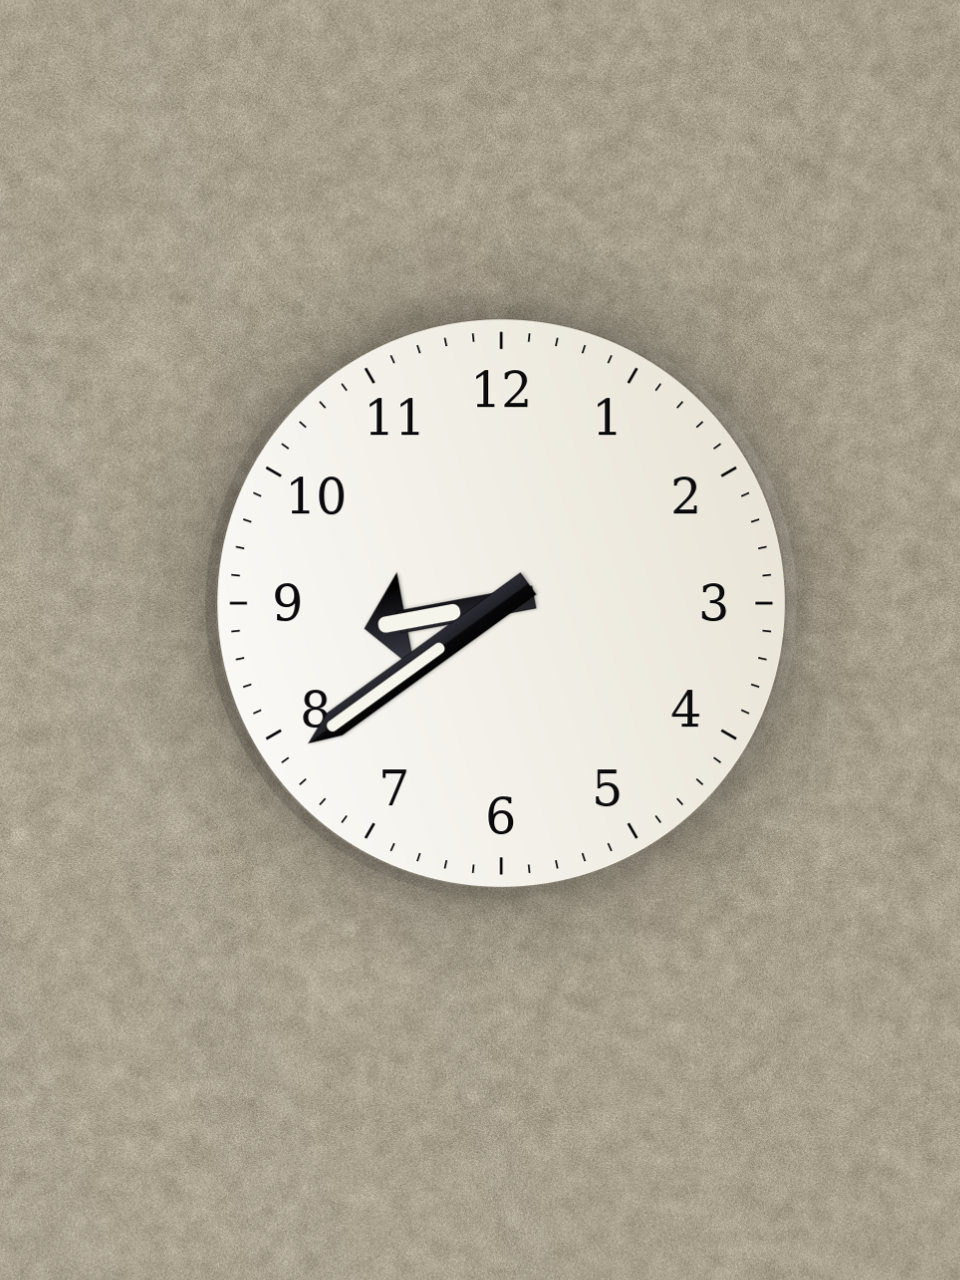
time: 8:39
